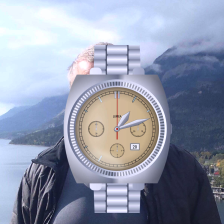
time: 1:12
